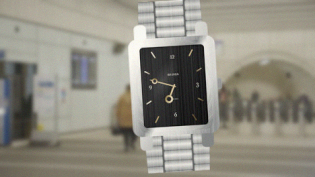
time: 6:48
